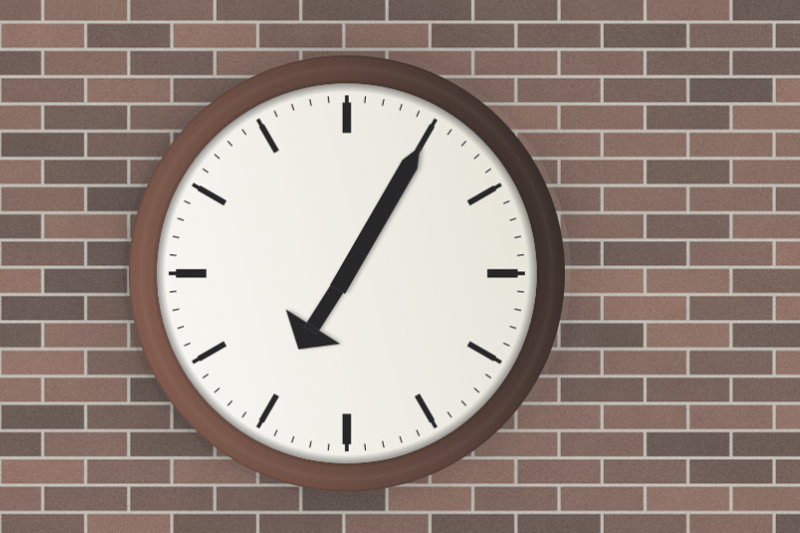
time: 7:05
